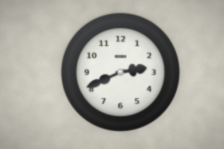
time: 2:41
